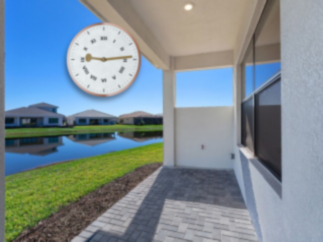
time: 9:14
